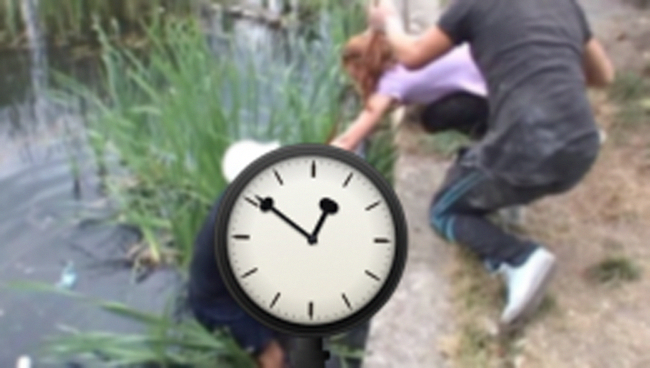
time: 12:51
